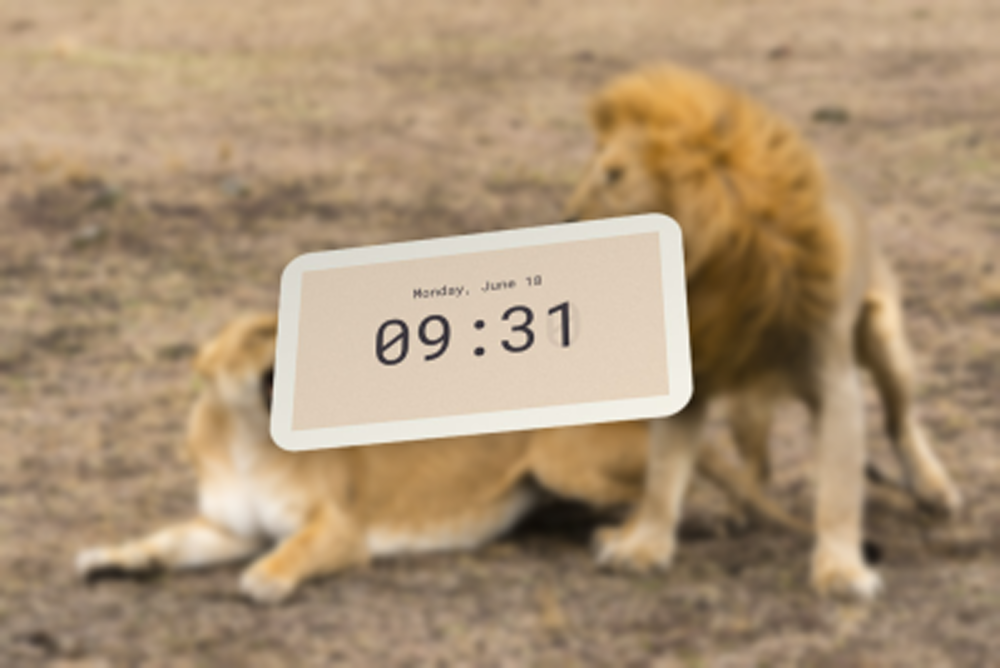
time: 9:31
